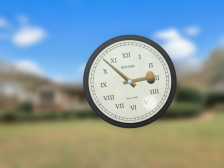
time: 2:53
